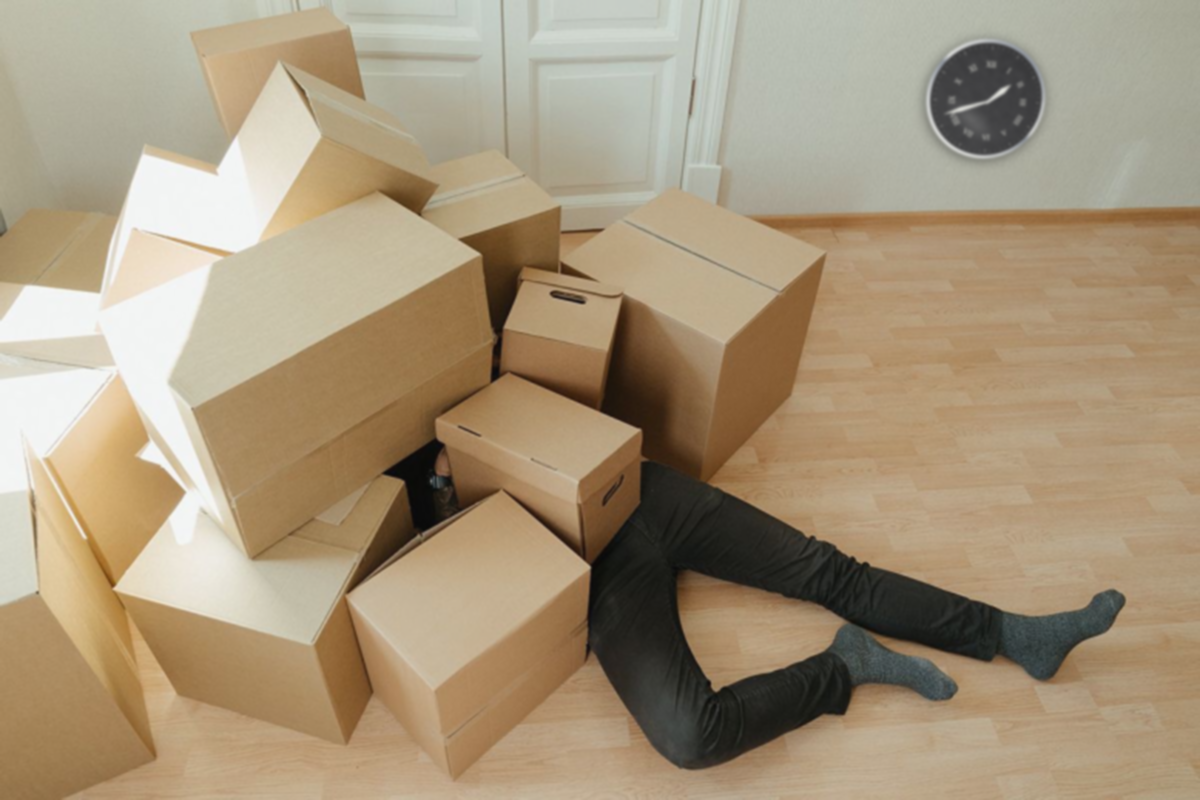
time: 1:42
